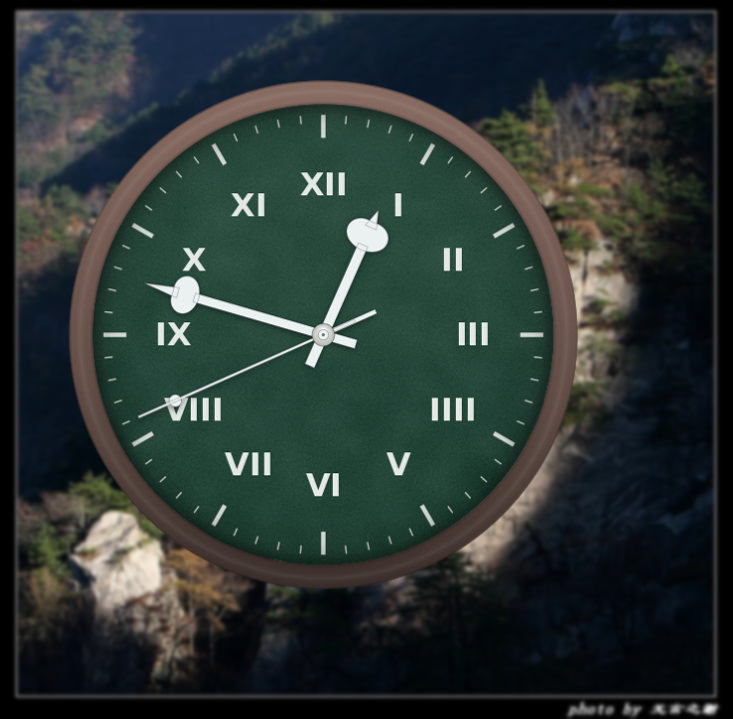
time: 12:47:41
